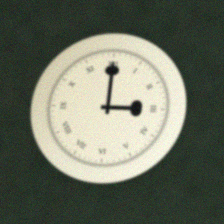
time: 3:00
